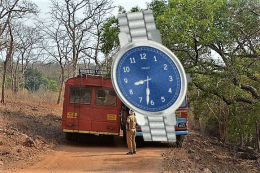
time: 8:32
